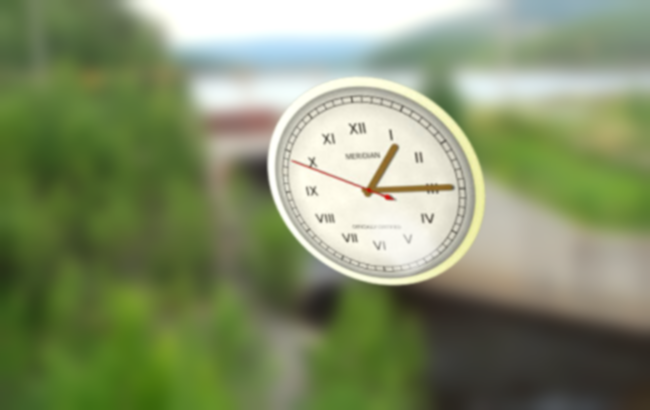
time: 1:14:49
